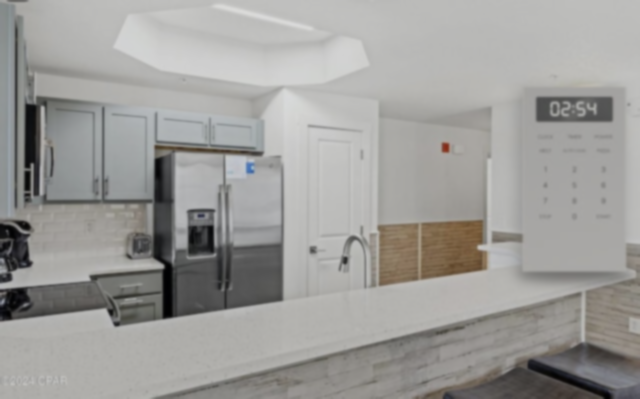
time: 2:54
